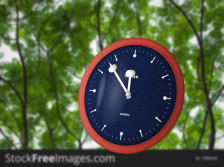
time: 11:53
